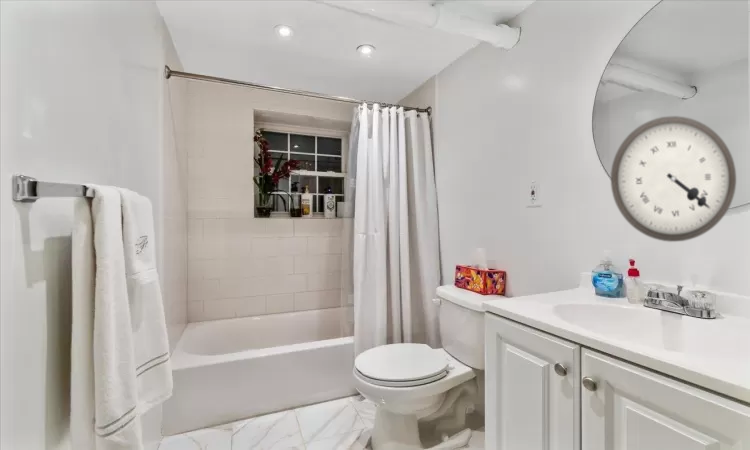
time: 4:22
